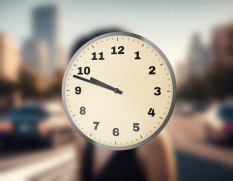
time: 9:48
